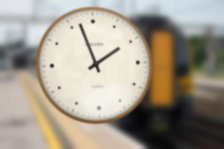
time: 1:57
